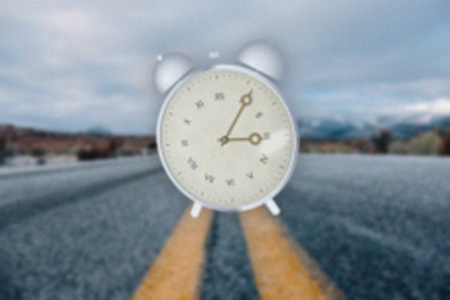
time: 3:06
